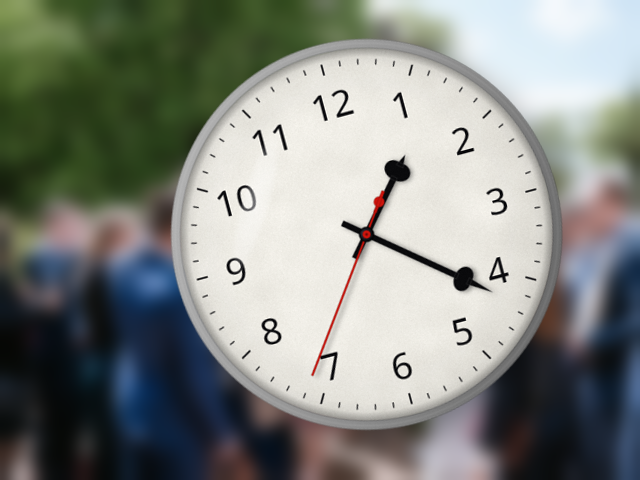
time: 1:21:36
